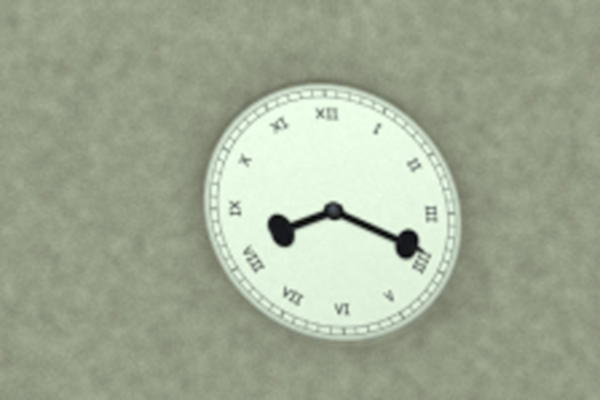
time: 8:19
